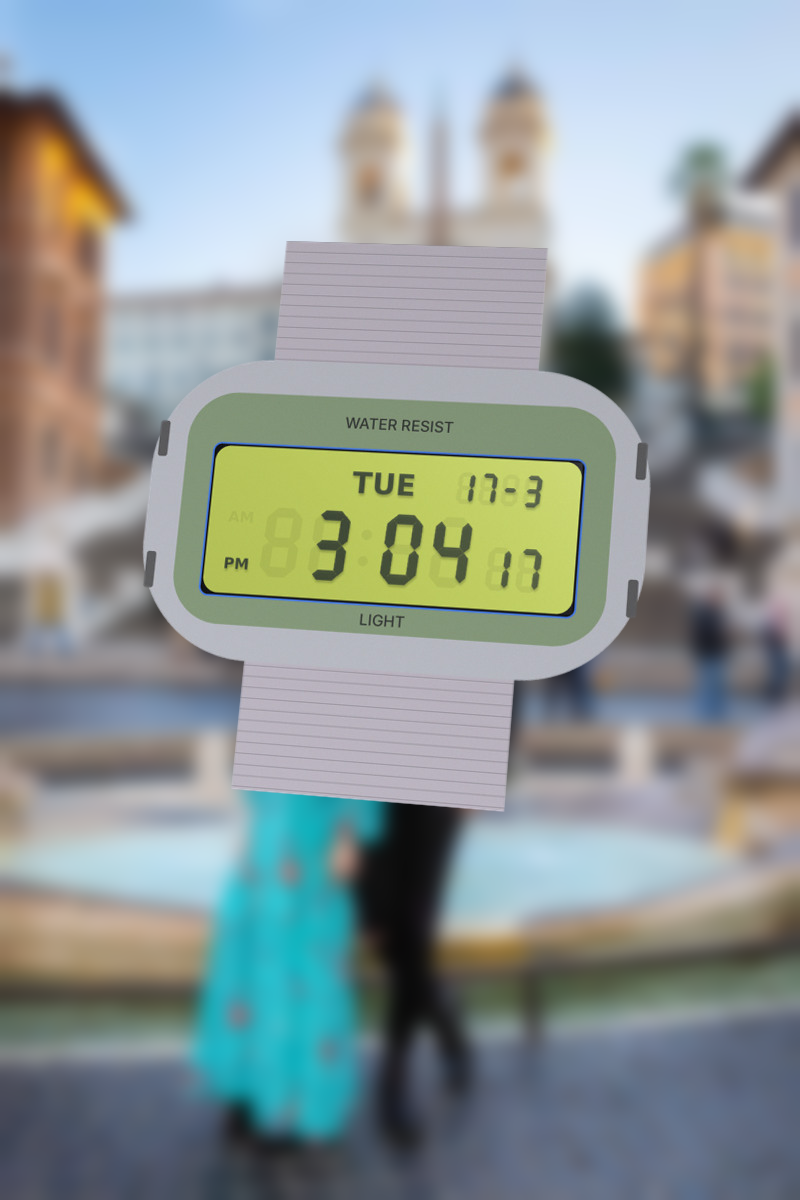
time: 3:04:17
